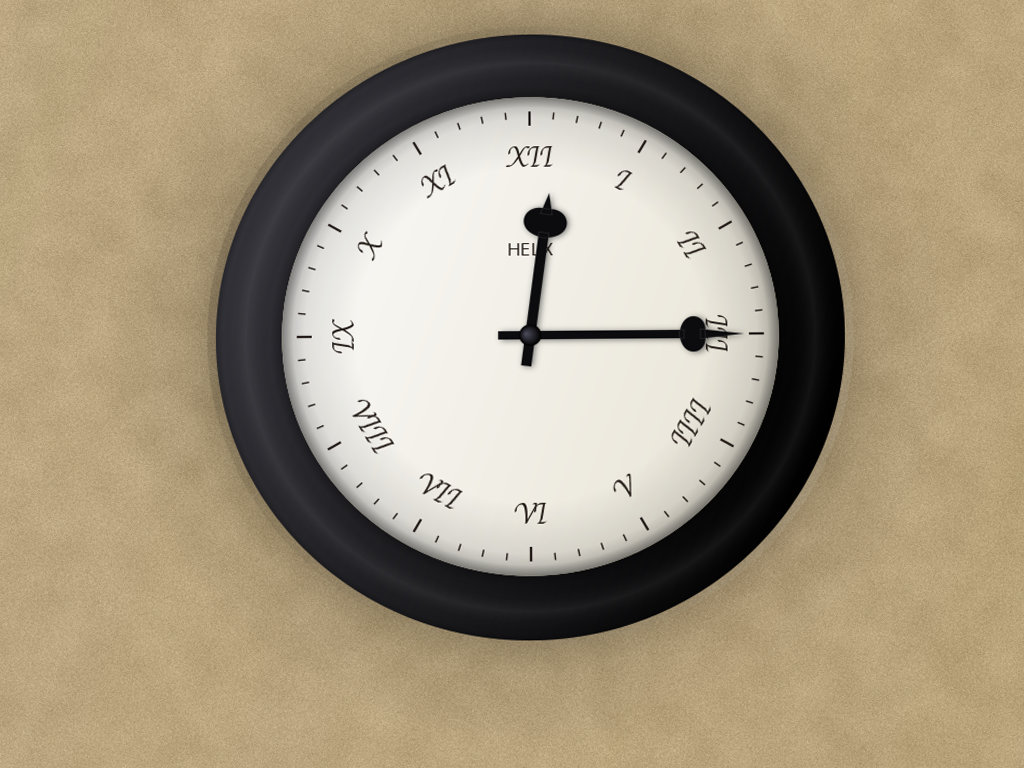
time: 12:15
